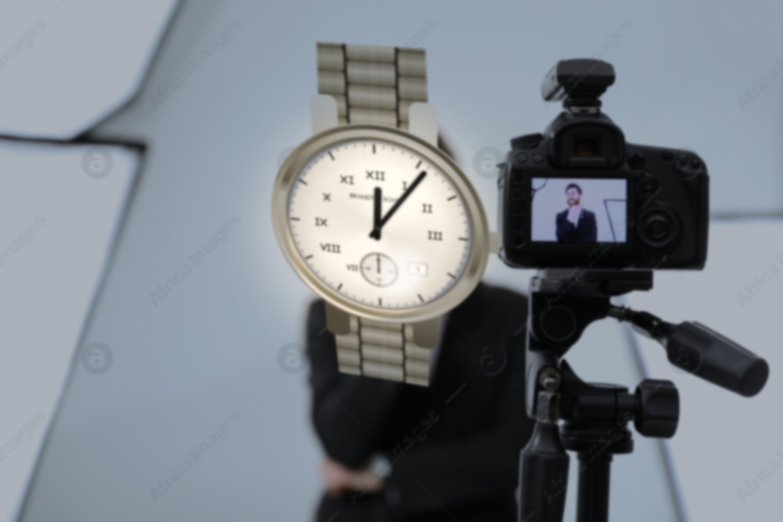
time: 12:06
